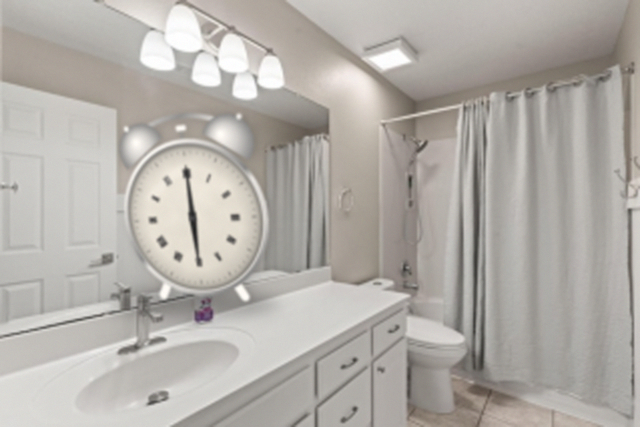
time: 6:00
